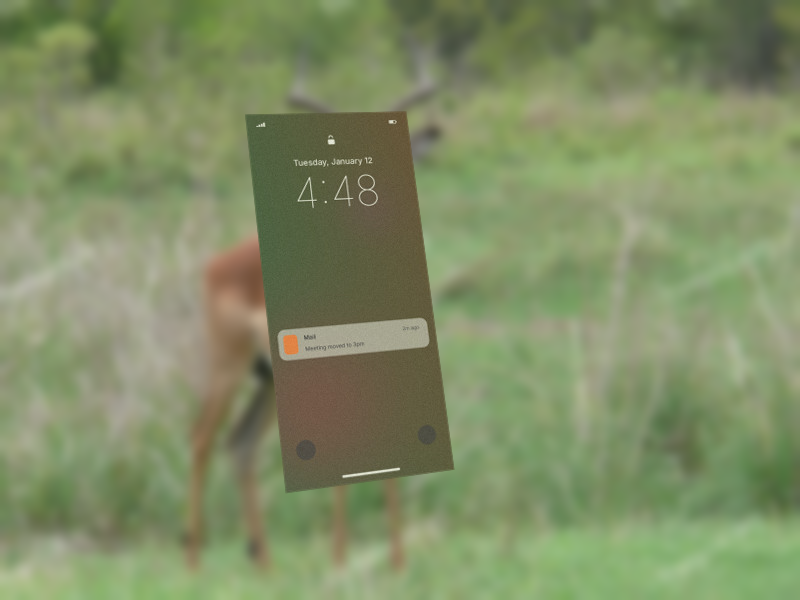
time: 4:48
